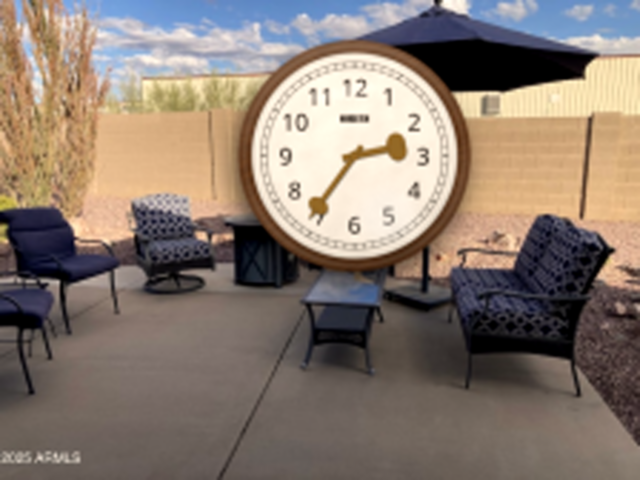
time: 2:36
